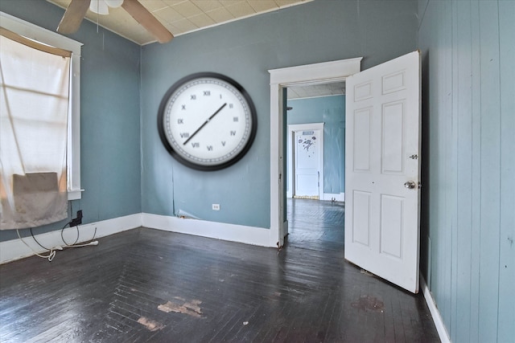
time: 1:38
